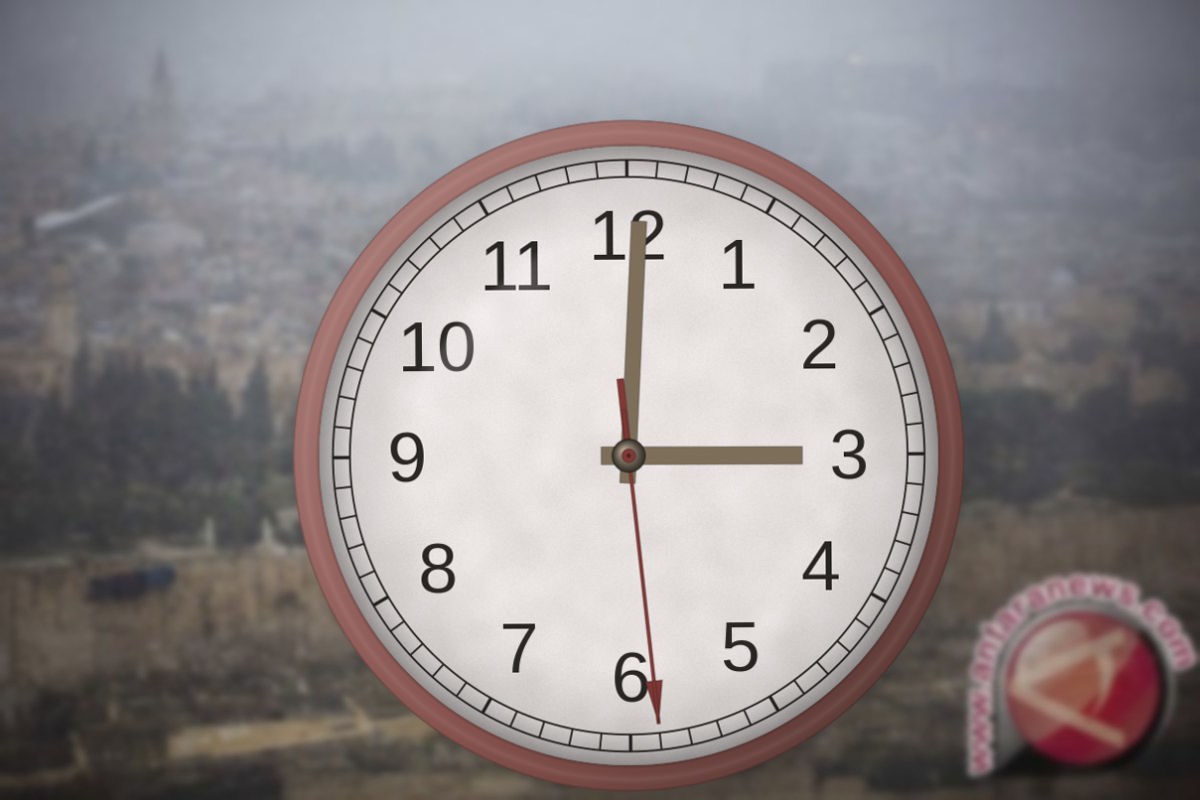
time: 3:00:29
